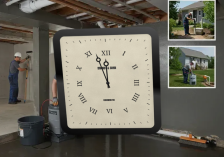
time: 11:57
